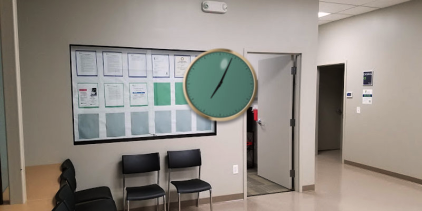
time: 7:04
